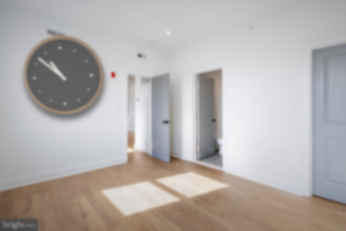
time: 10:52
